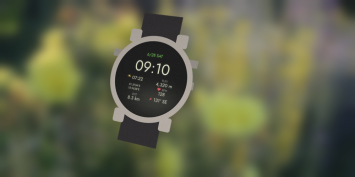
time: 9:10
